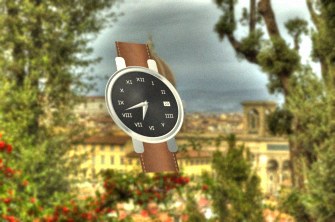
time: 6:42
